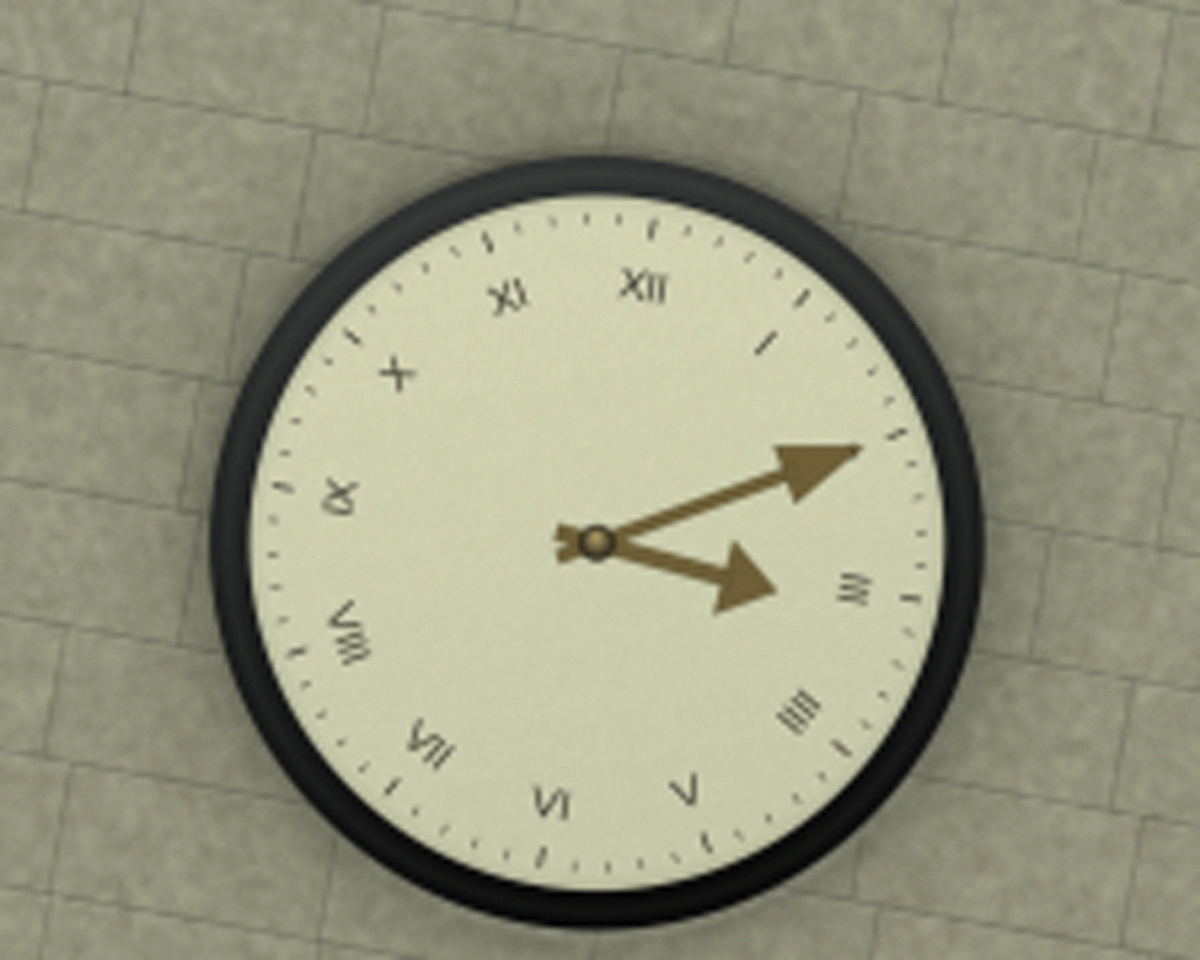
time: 3:10
